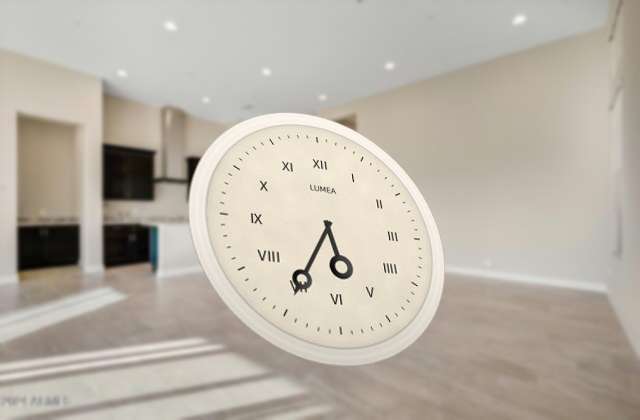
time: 5:35
